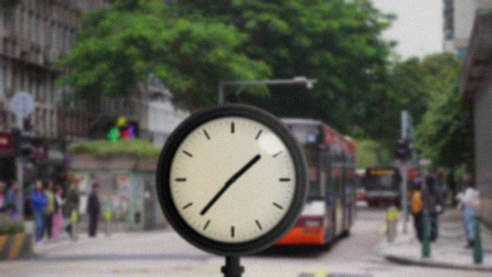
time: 1:37
